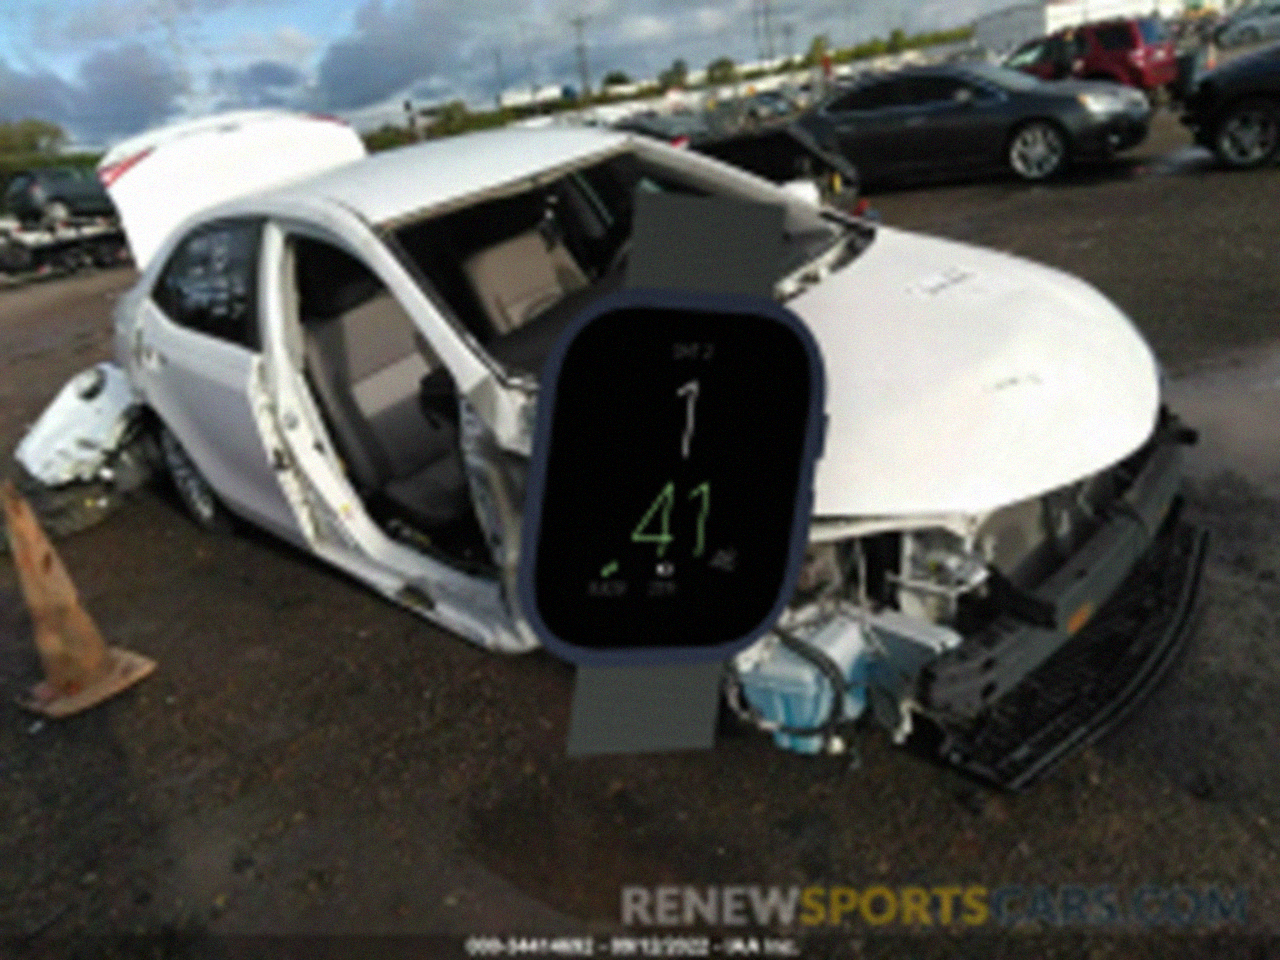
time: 1:41
